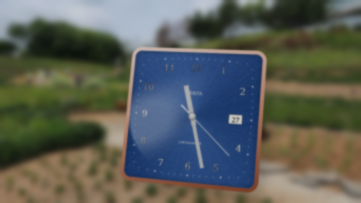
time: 11:27:22
